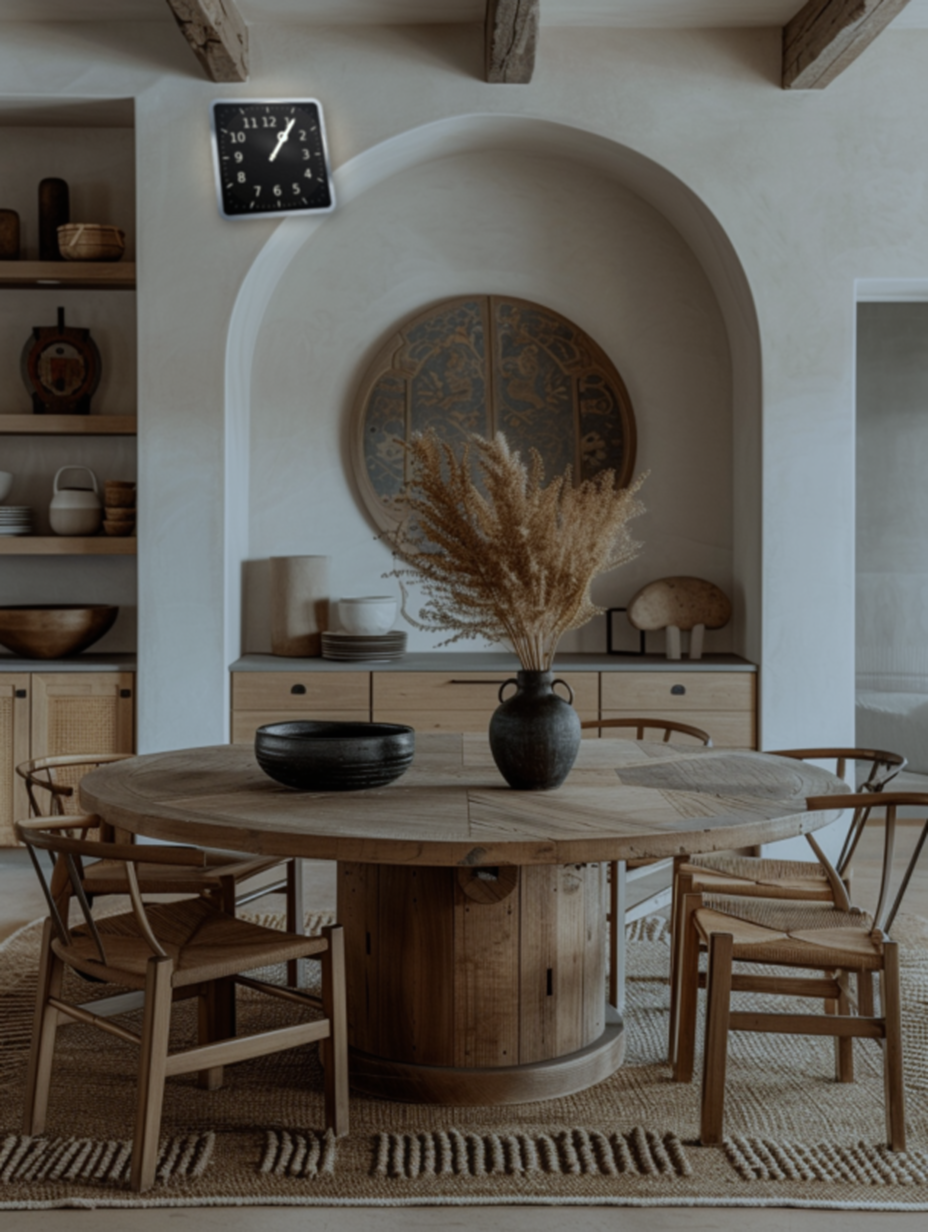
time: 1:06
